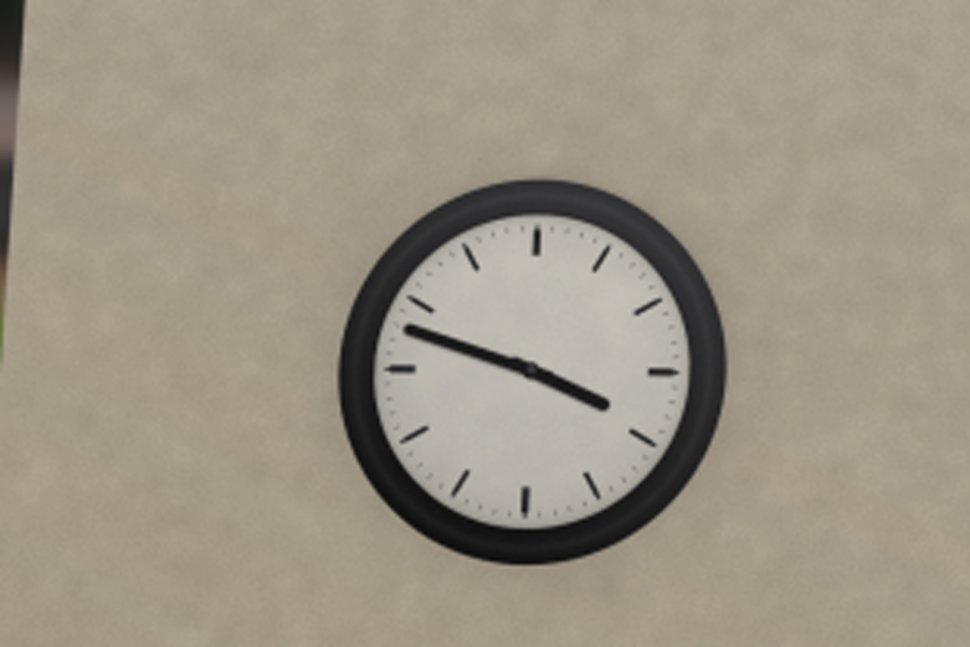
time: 3:48
